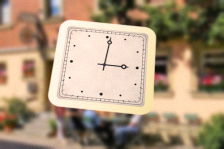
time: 3:01
